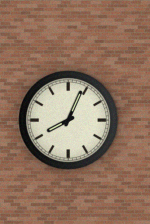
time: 8:04
